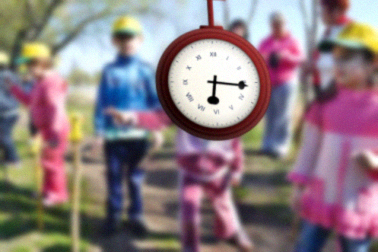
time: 6:16
